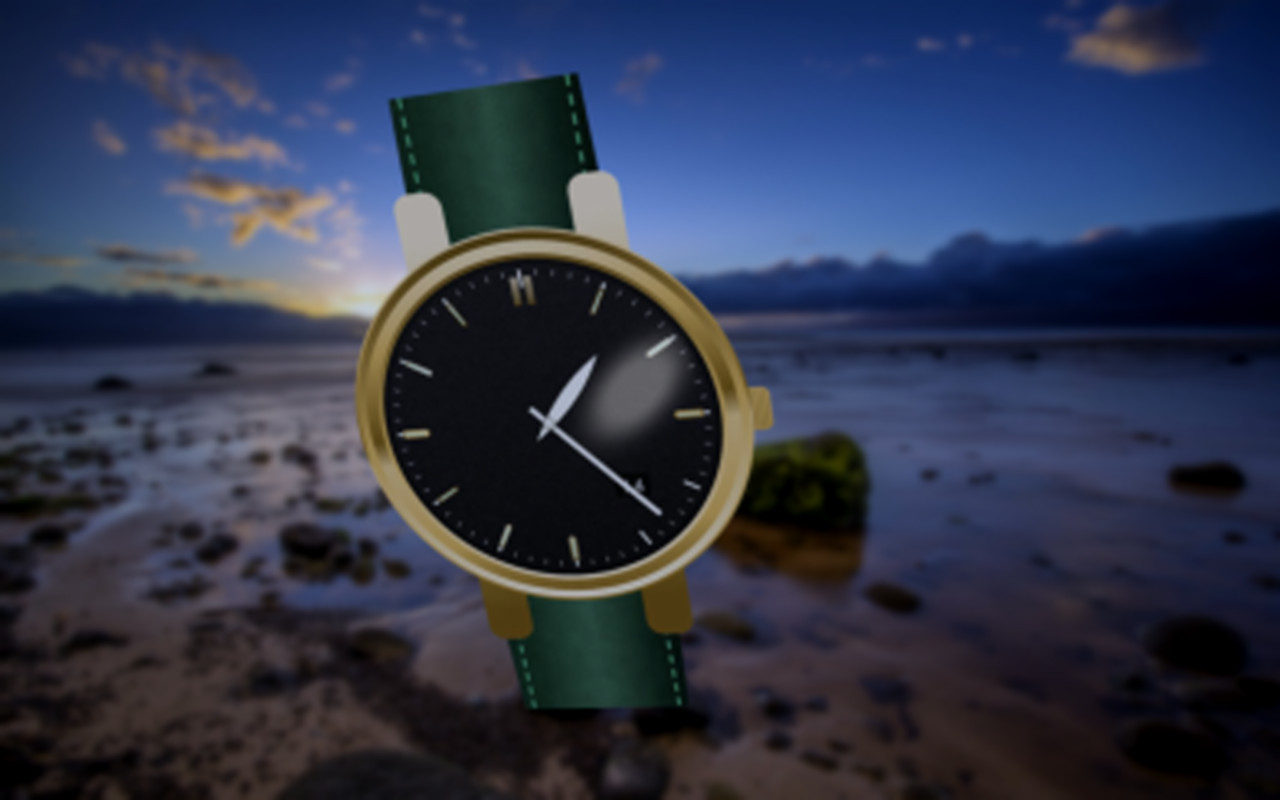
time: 1:23
